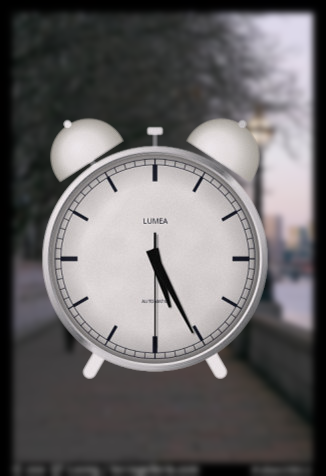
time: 5:25:30
